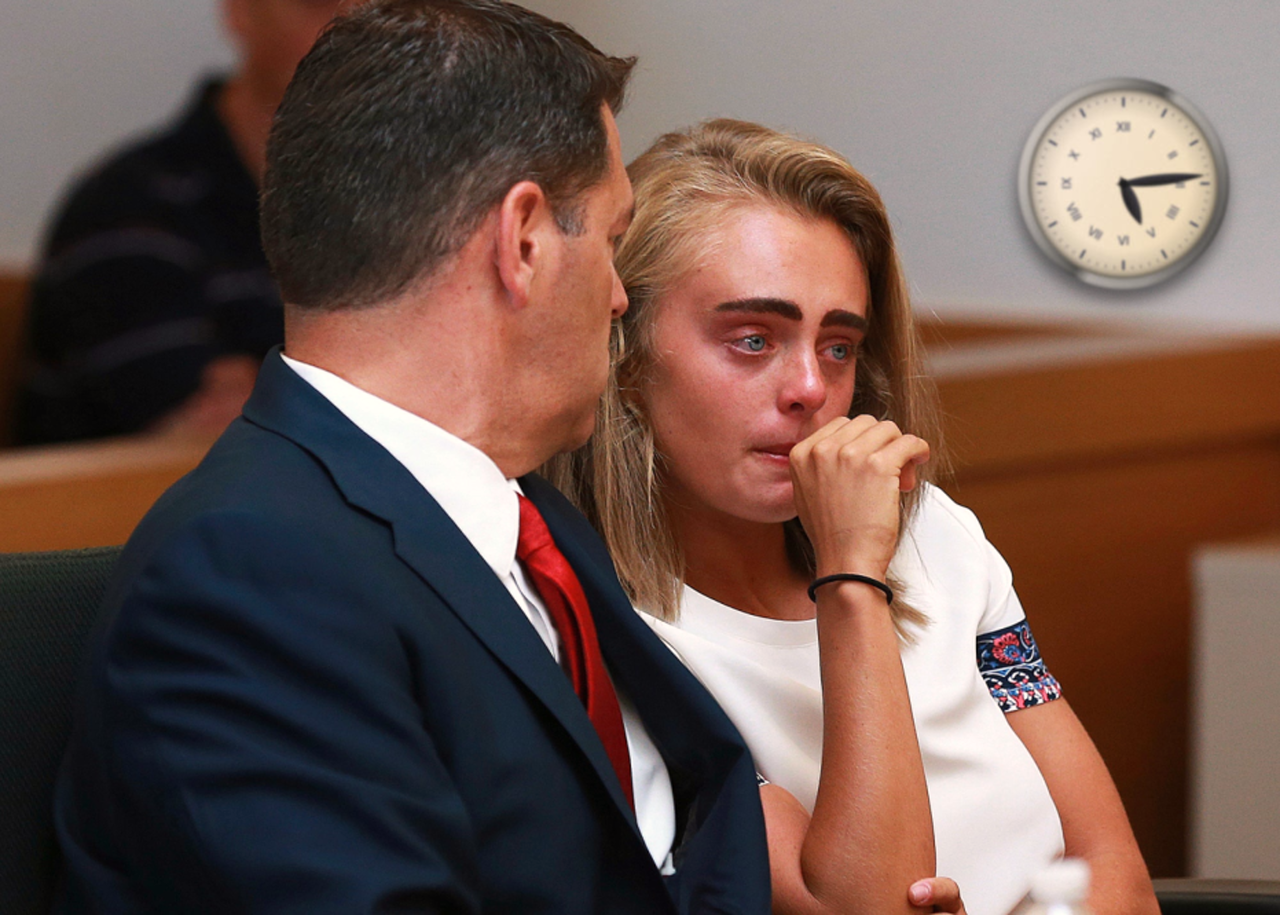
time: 5:14
